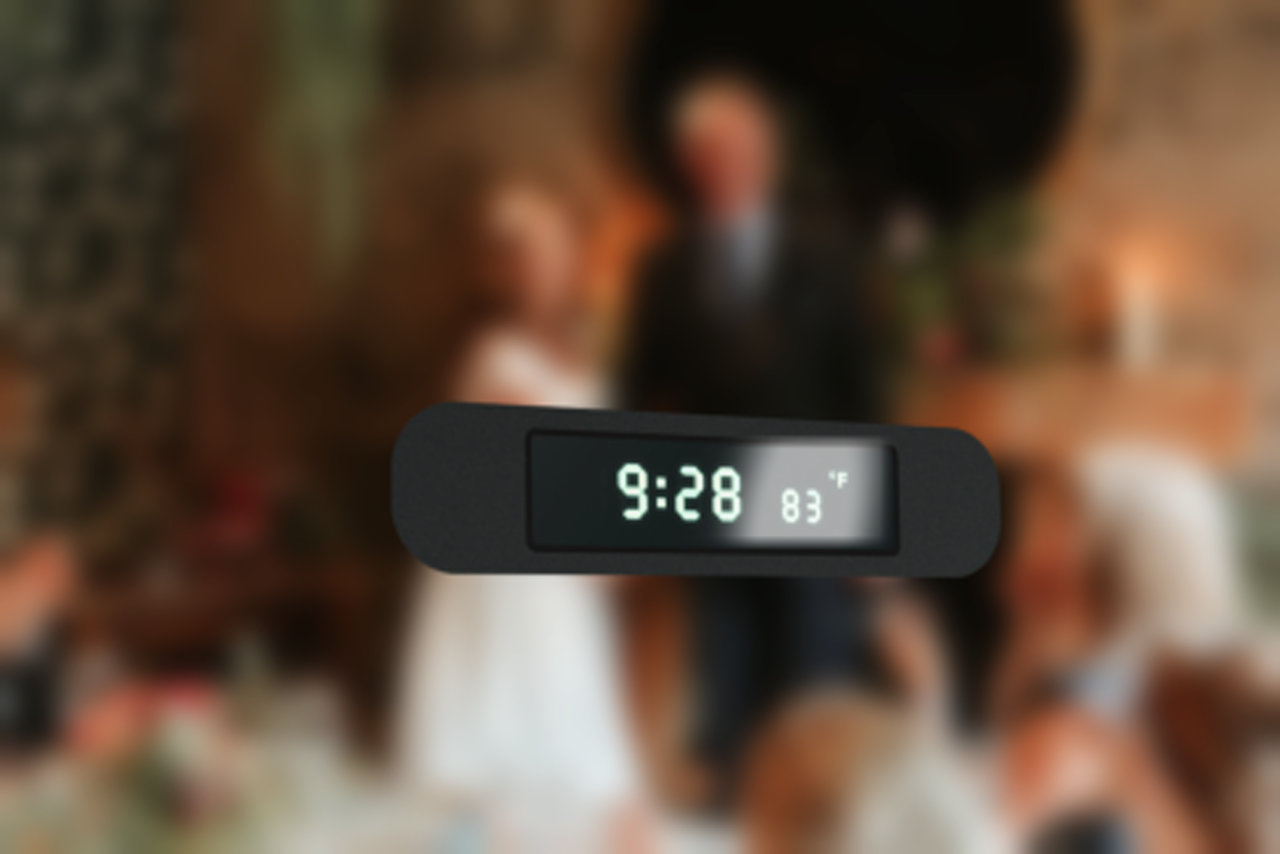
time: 9:28
